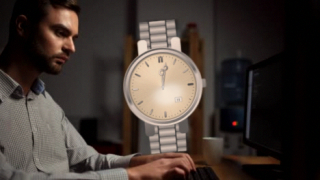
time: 12:02
